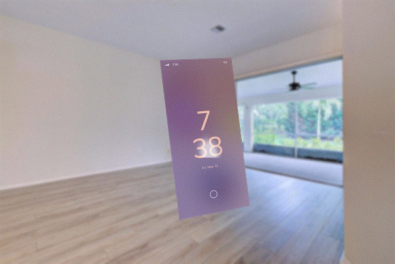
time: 7:38
